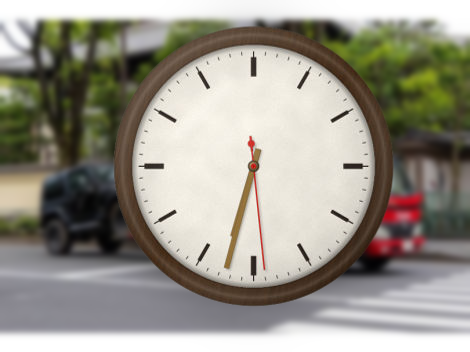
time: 6:32:29
